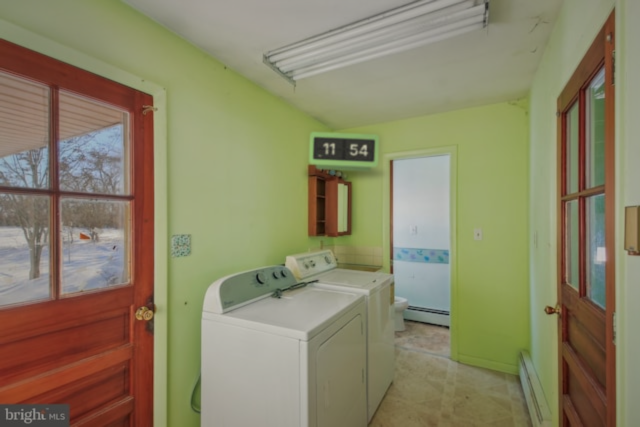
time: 11:54
